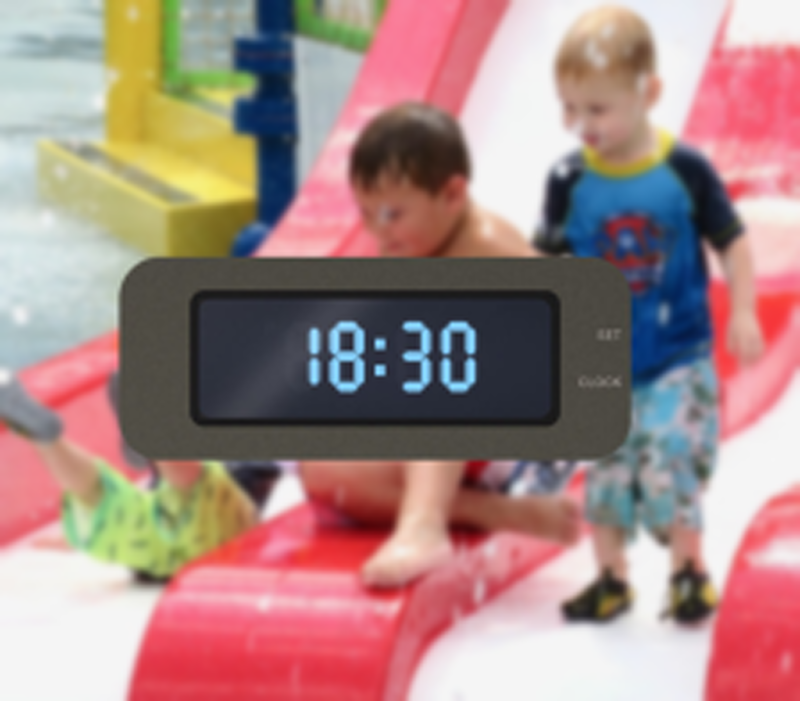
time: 18:30
